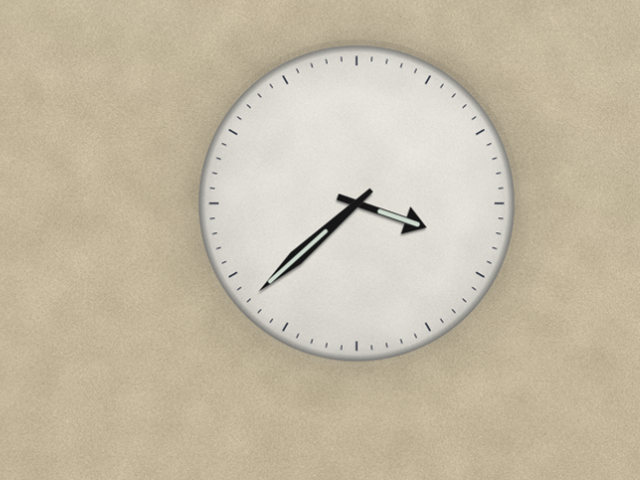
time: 3:38
